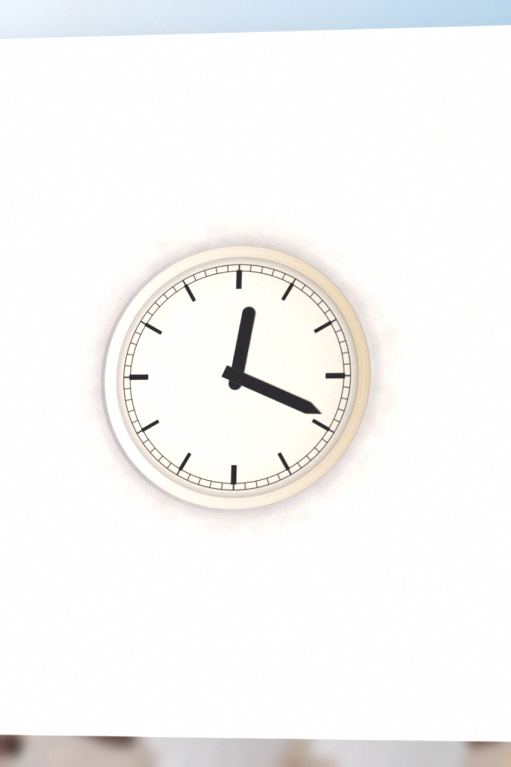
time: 12:19
